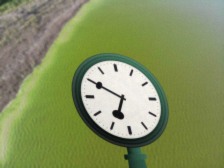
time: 6:50
